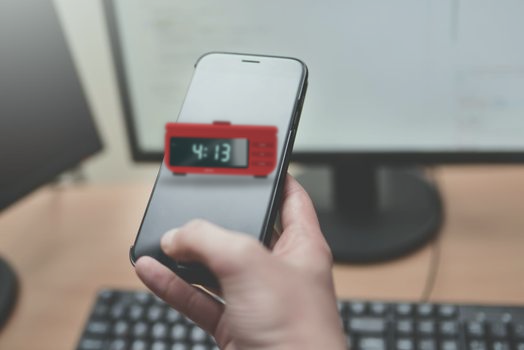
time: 4:13
